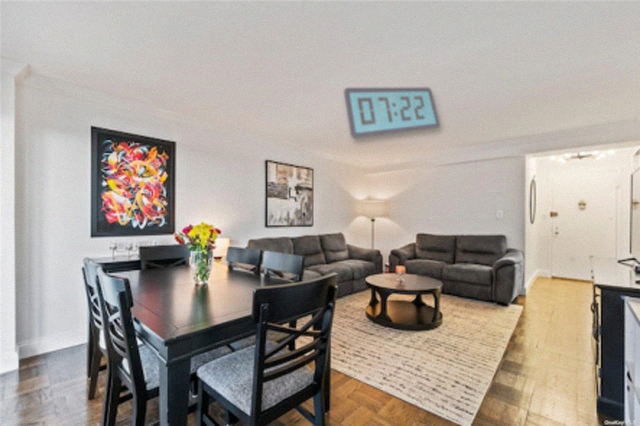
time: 7:22
